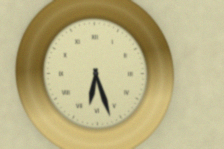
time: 6:27
